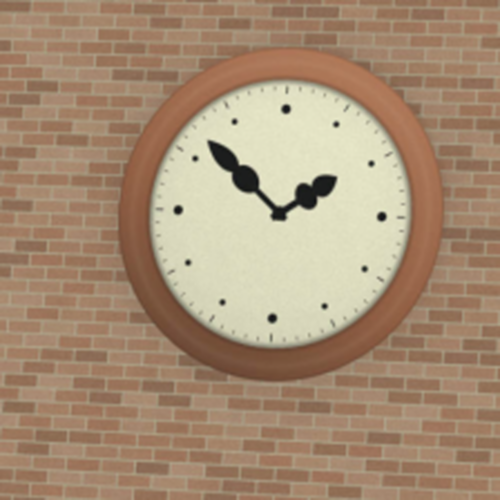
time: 1:52
